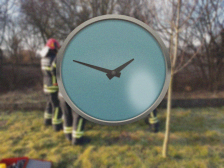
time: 1:48
